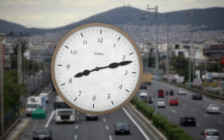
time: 8:12
